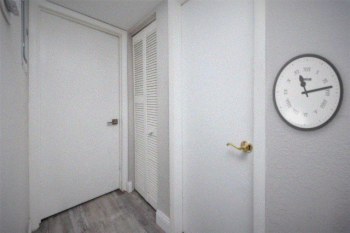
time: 11:13
